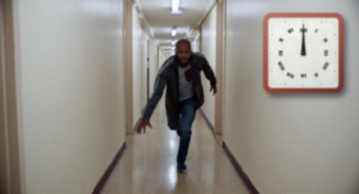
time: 12:00
